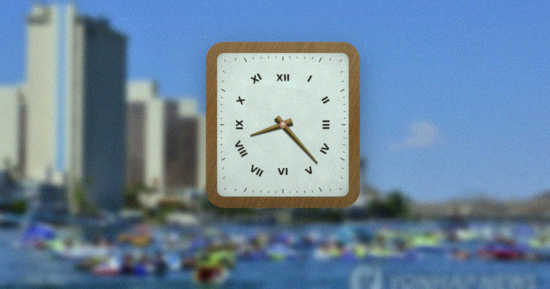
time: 8:23
